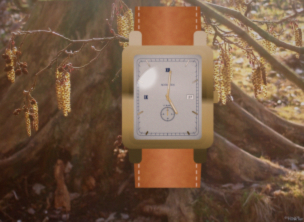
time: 5:01
